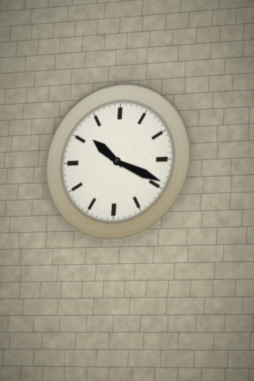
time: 10:19
